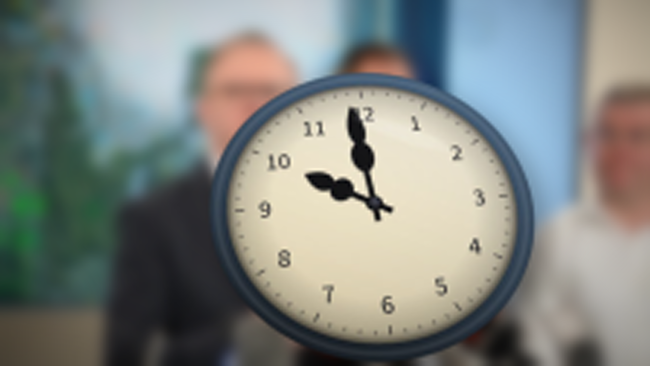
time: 9:59
